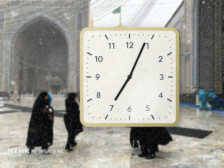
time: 7:04
